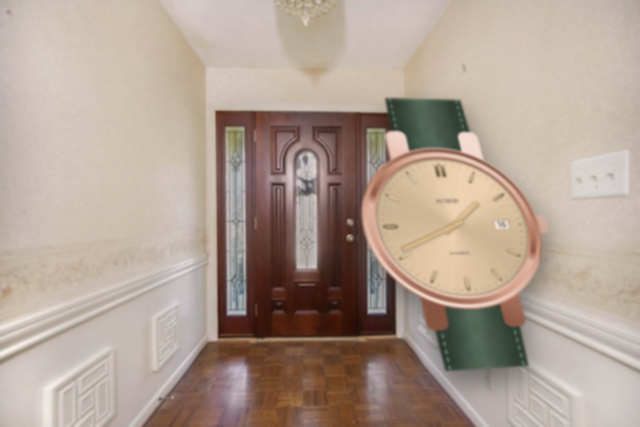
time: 1:41
